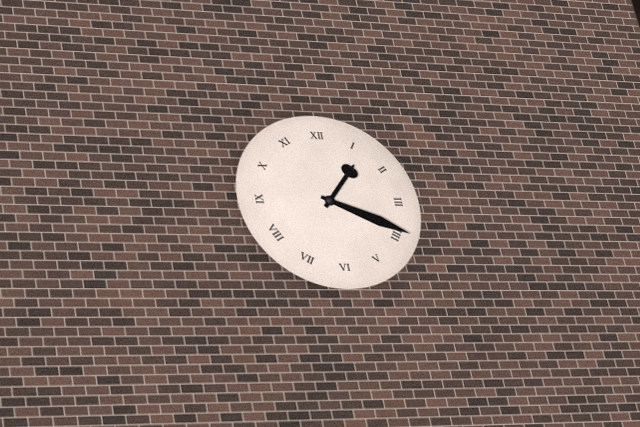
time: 1:19
